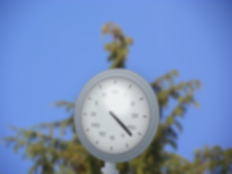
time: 4:22
